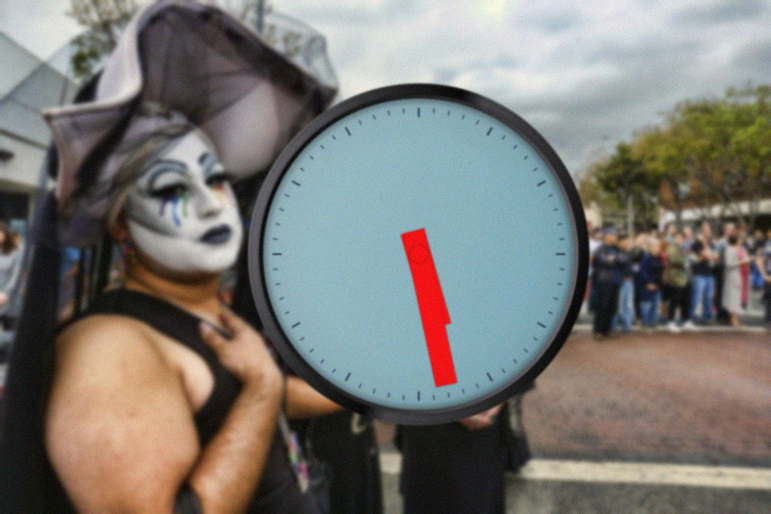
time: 5:28
